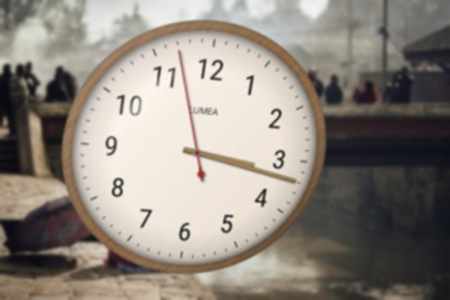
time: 3:16:57
